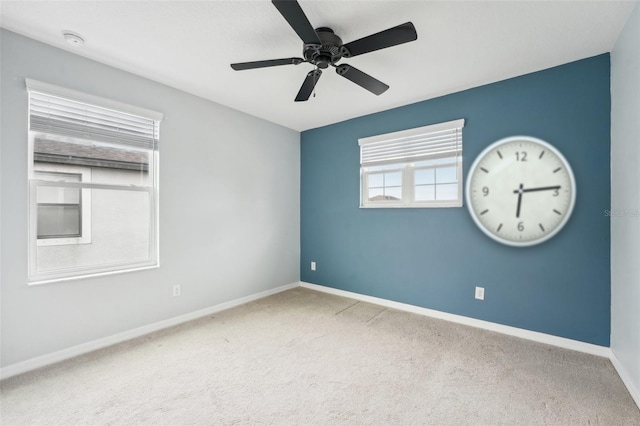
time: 6:14
